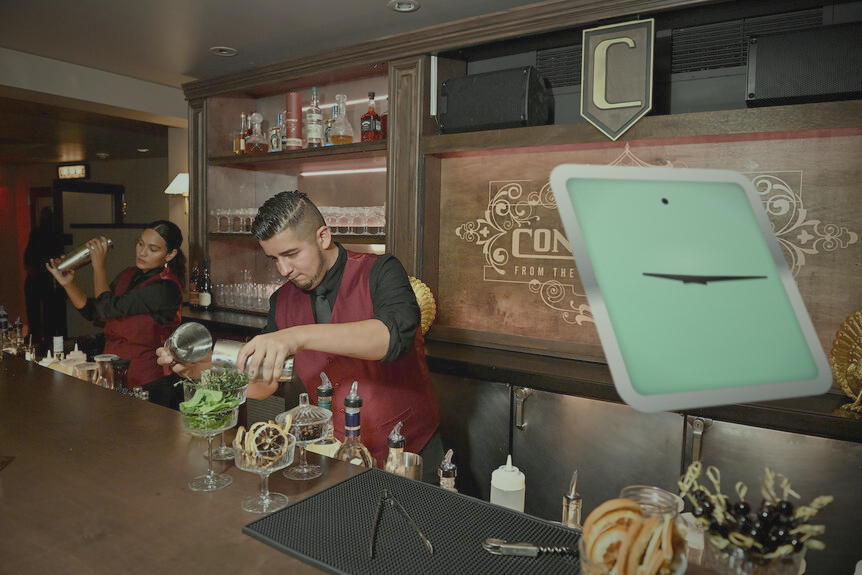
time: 9:15
